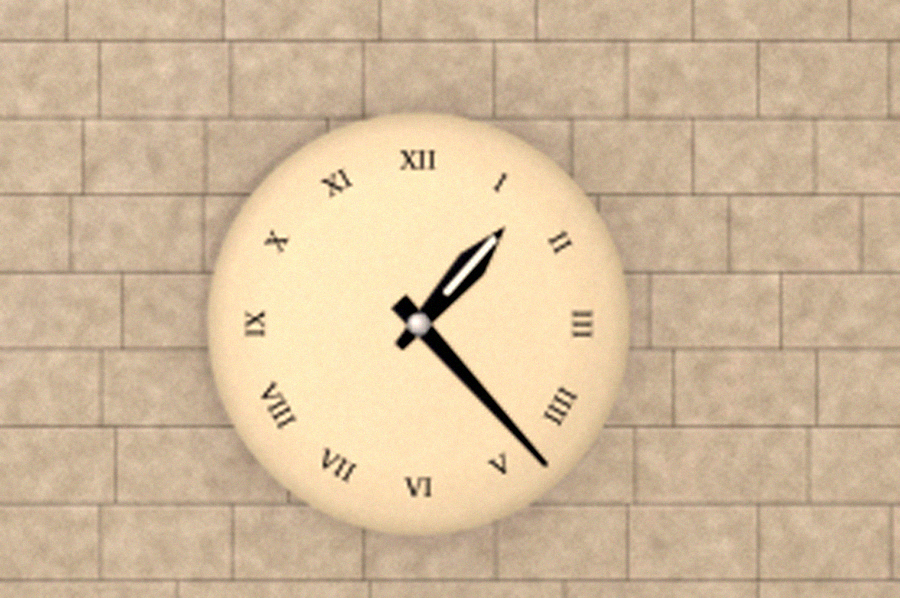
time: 1:23
